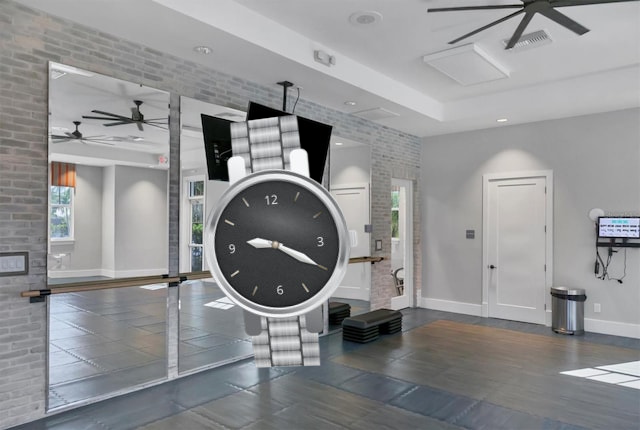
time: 9:20
